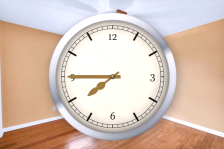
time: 7:45
